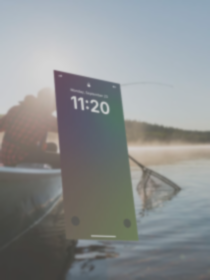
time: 11:20
